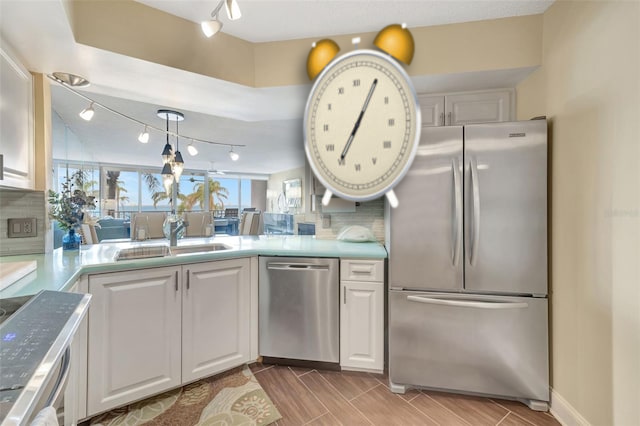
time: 7:05
